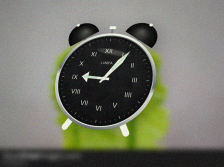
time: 9:06
